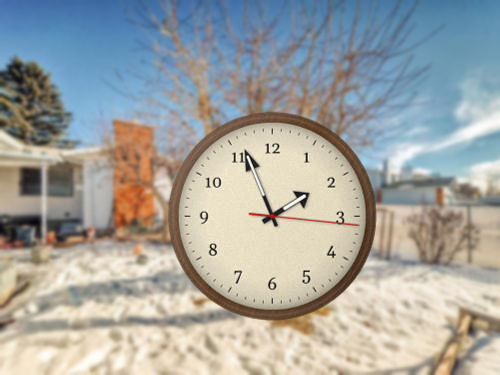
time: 1:56:16
